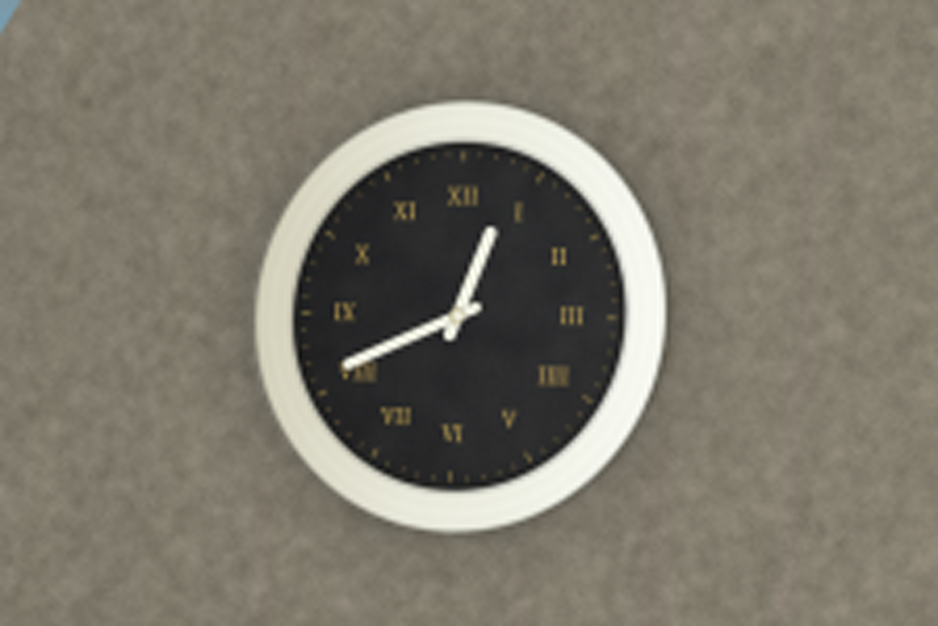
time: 12:41
